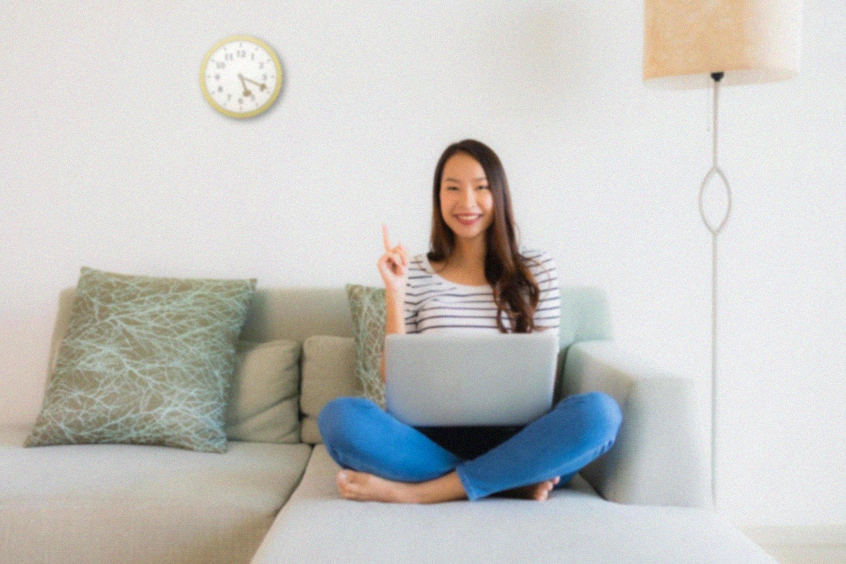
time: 5:19
